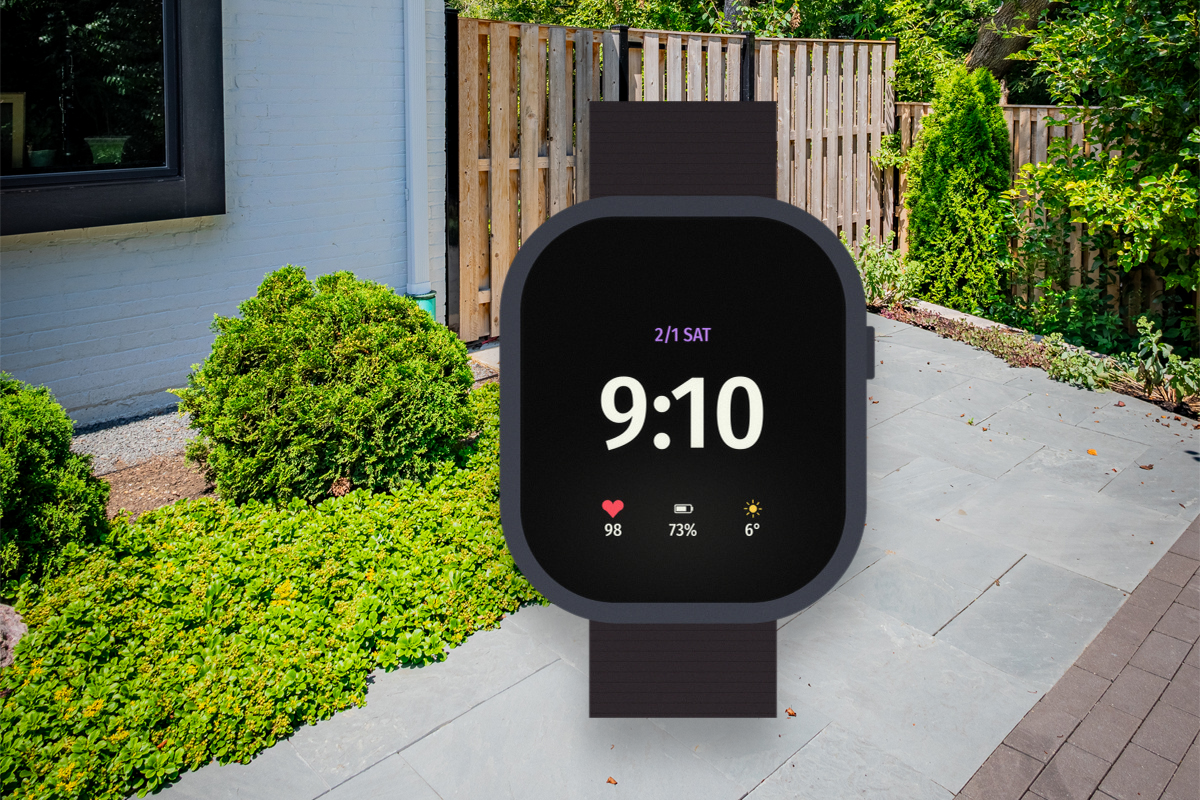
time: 9:10
